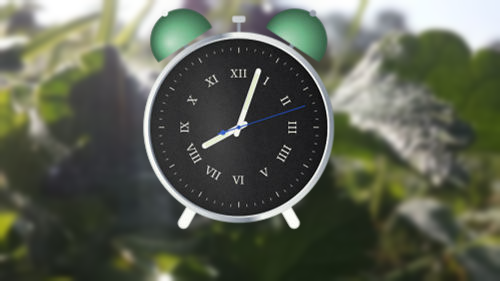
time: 8:03:12
